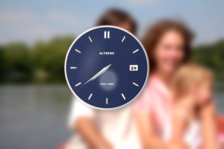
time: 7:39
